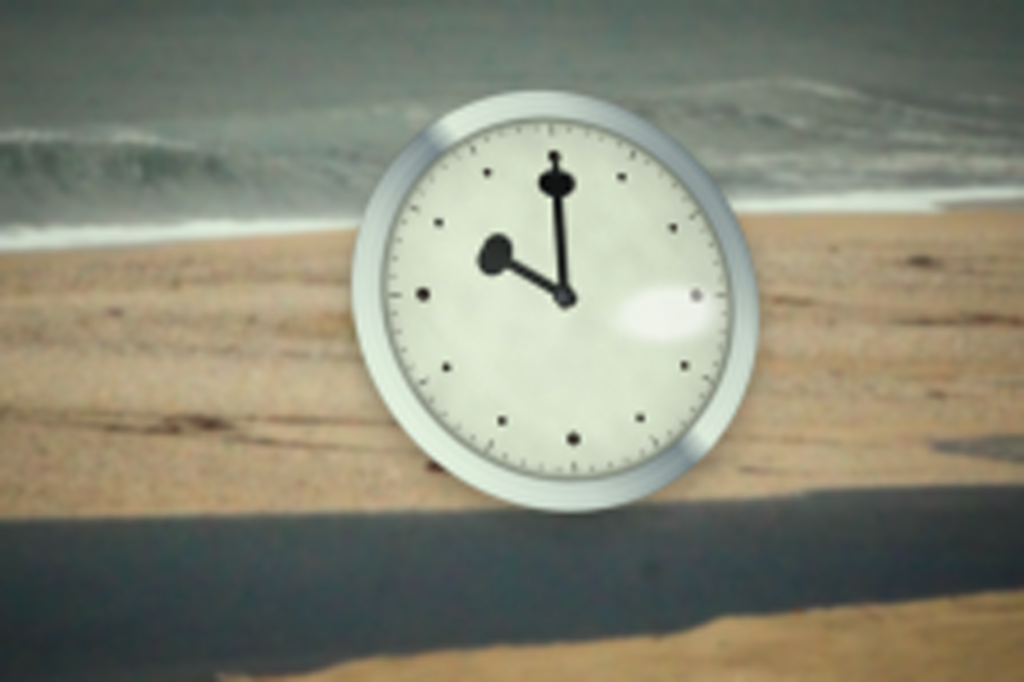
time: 10:00
